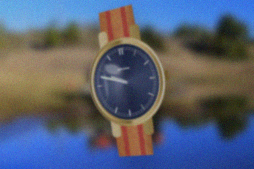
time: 9:48
